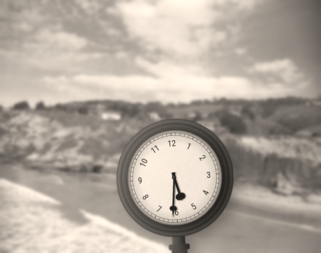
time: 5:31
